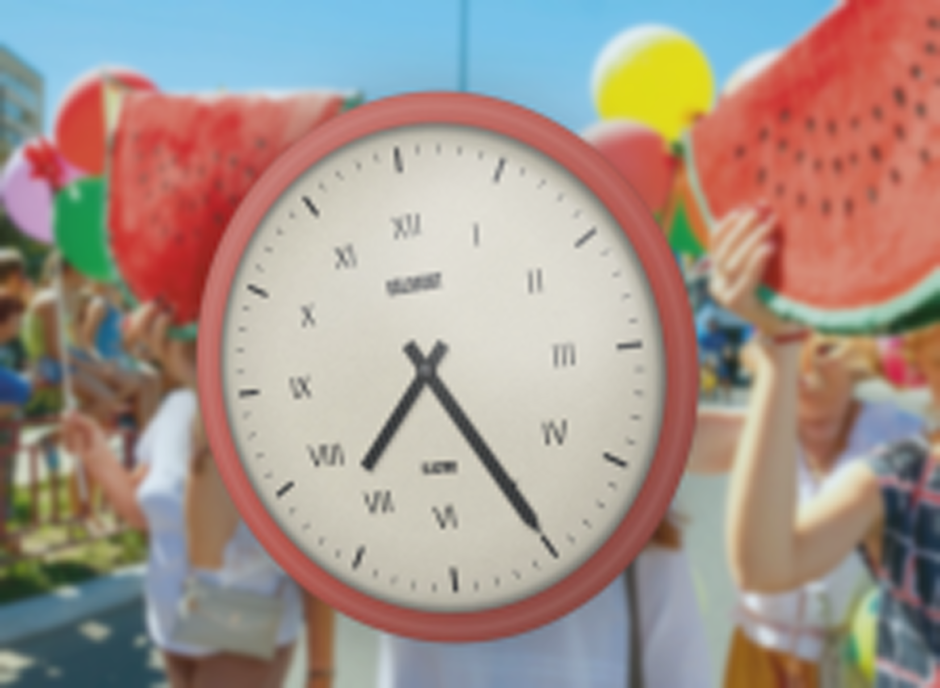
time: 7:25
